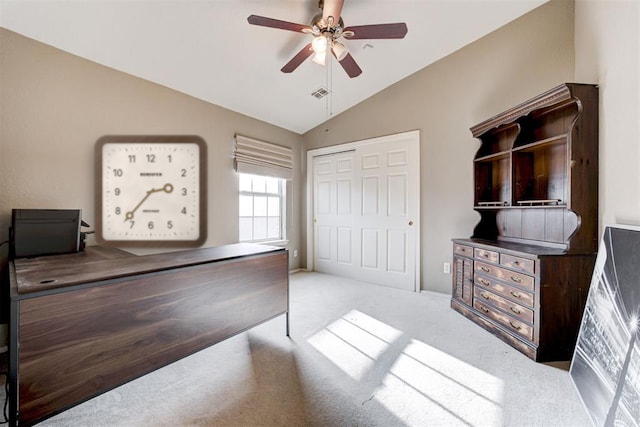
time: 2:37
